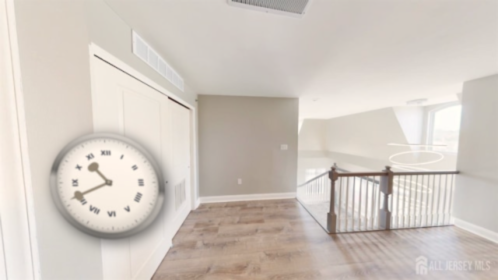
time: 10:41
